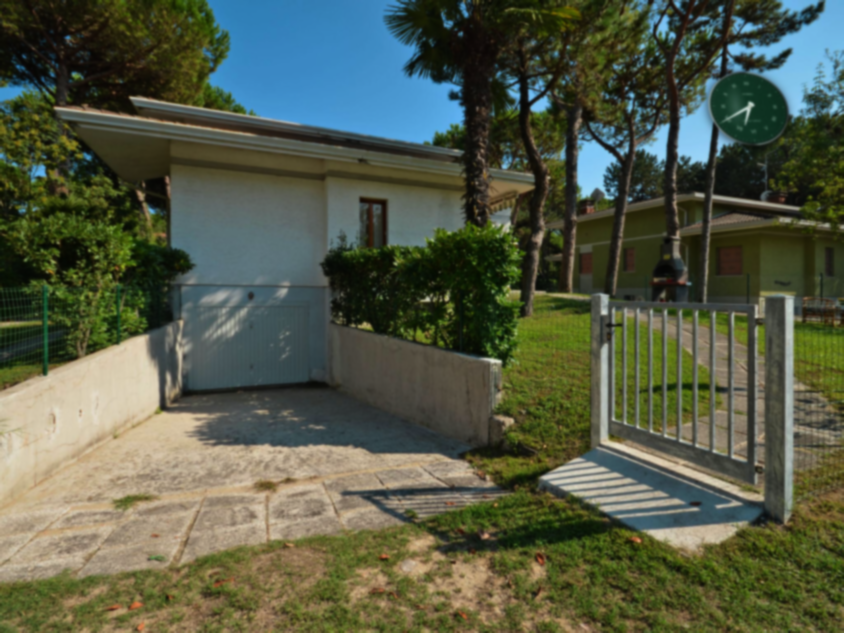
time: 6:40
